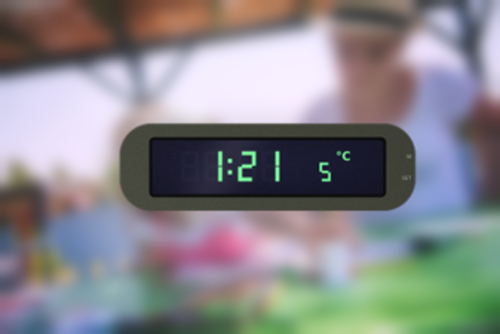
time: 1:21
